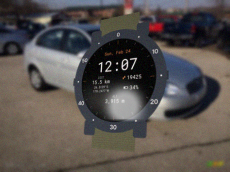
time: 12:07
